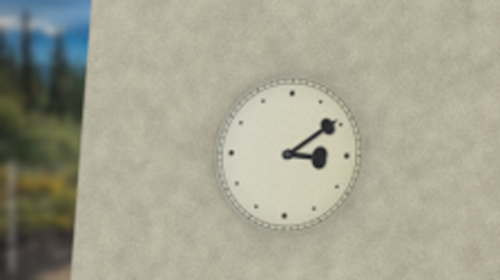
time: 3:09
